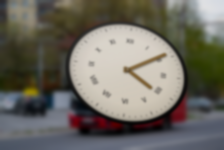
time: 4:09
